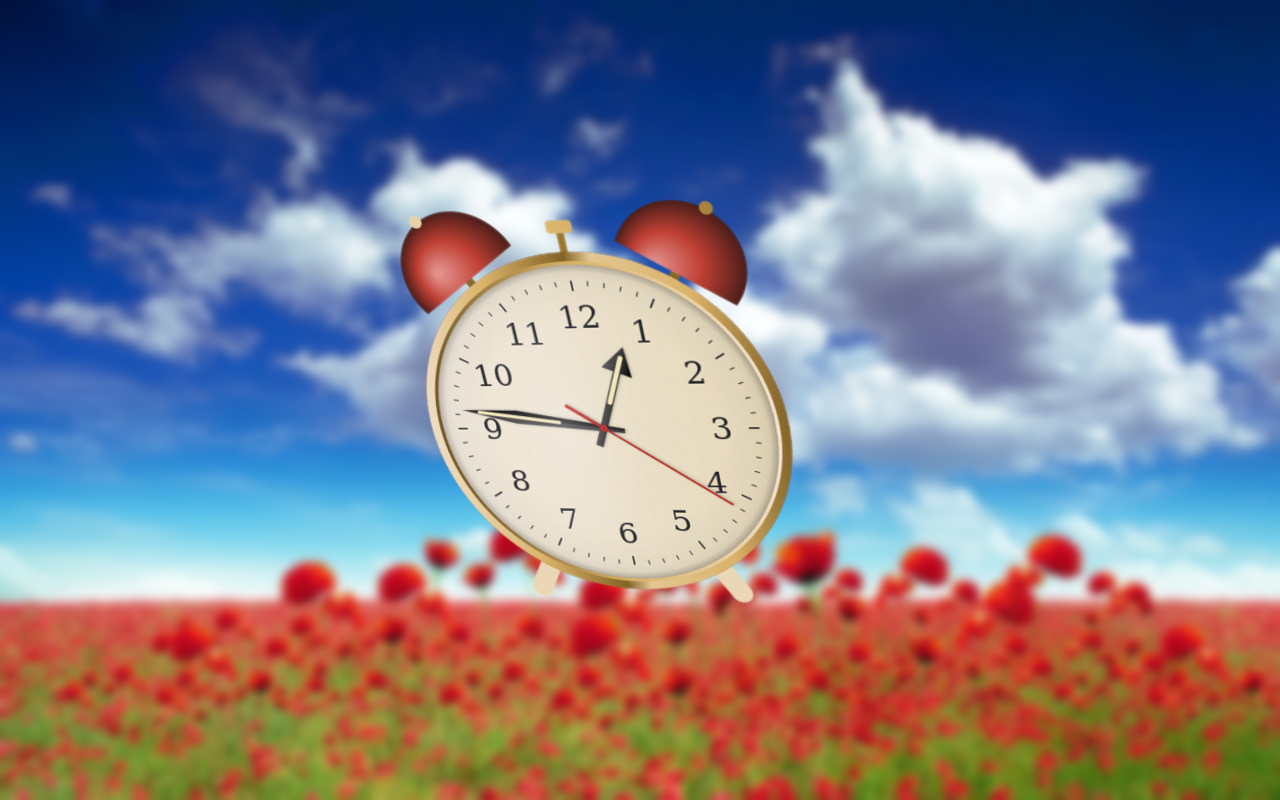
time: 12:46:21
